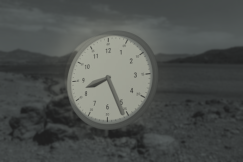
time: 8:26
